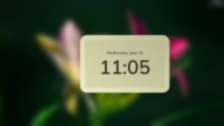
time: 11:05
